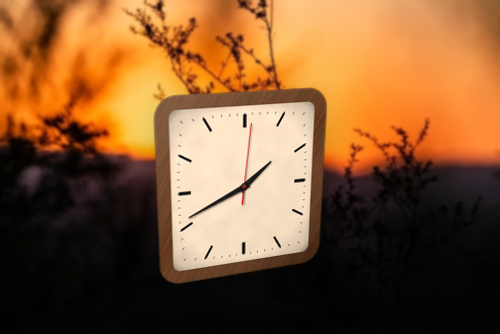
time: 1:41:01
